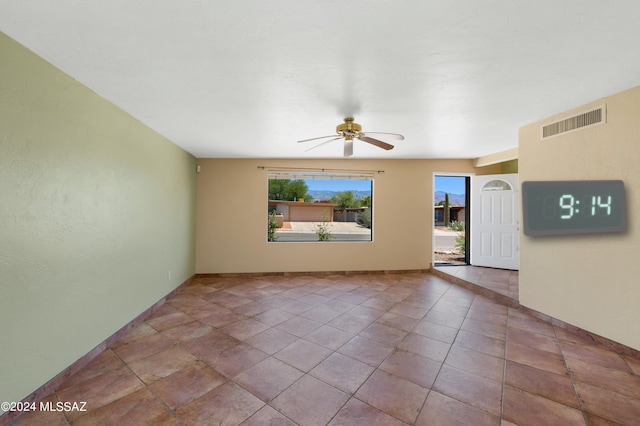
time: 9:14
